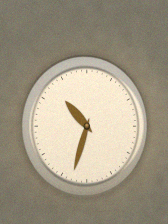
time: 10:33
